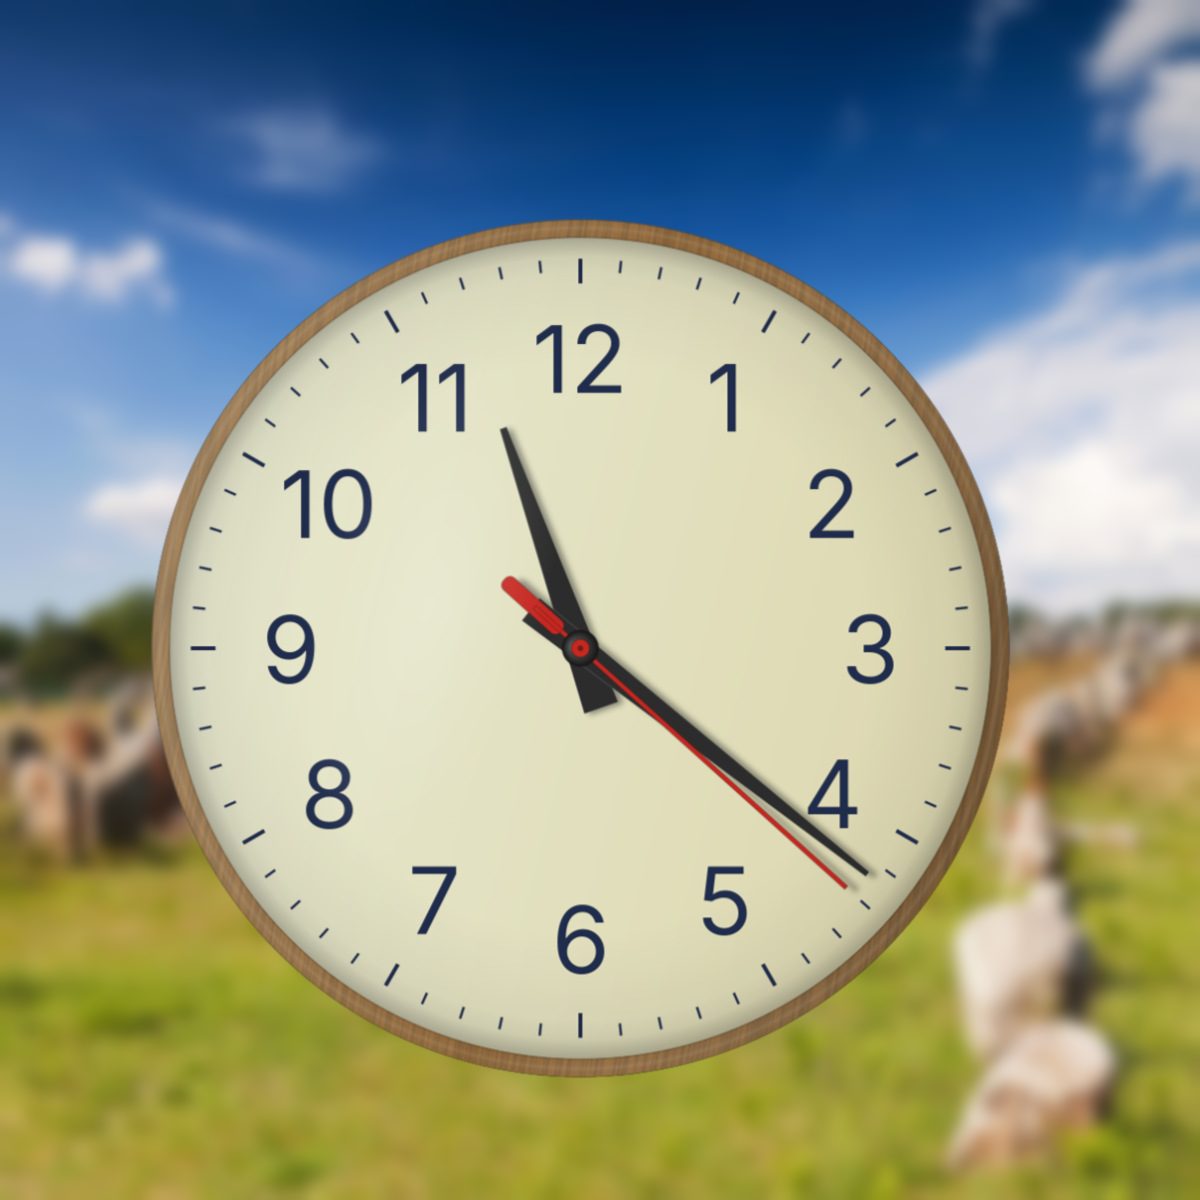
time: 11:21:22
